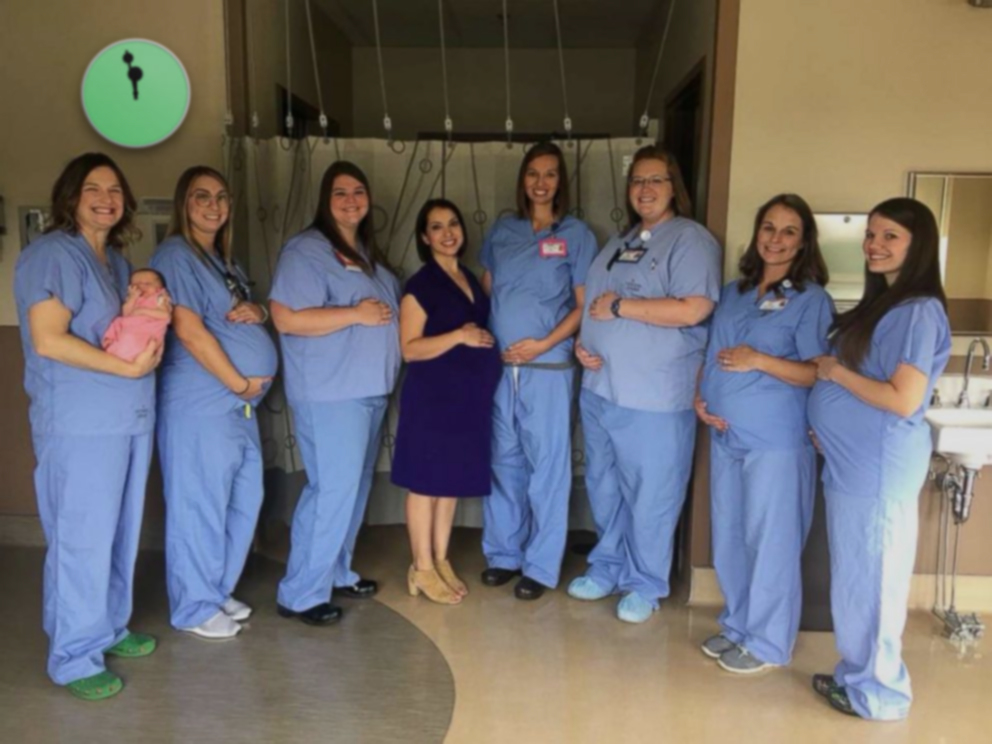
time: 11:58
